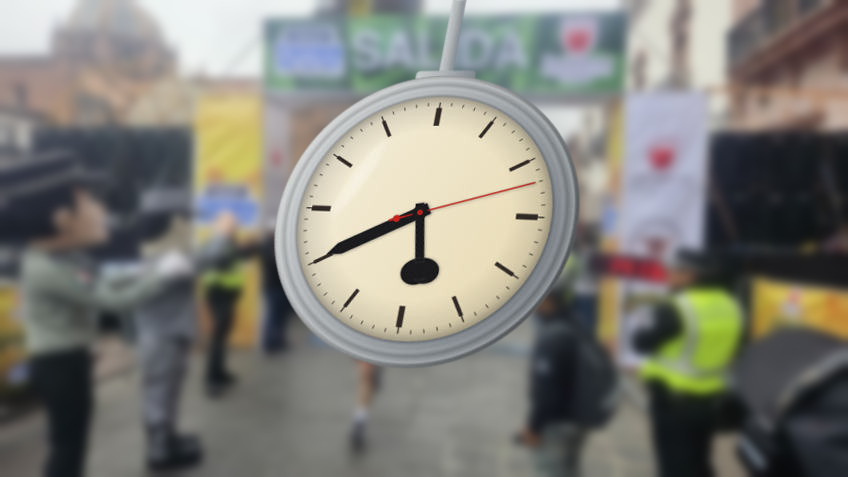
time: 5:40:12
